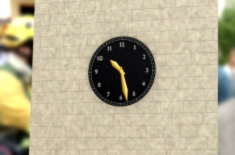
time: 10:28
